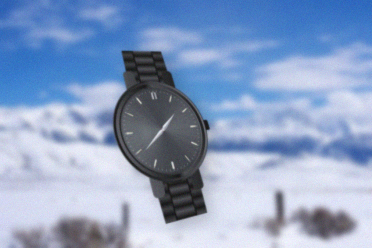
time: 1:39
